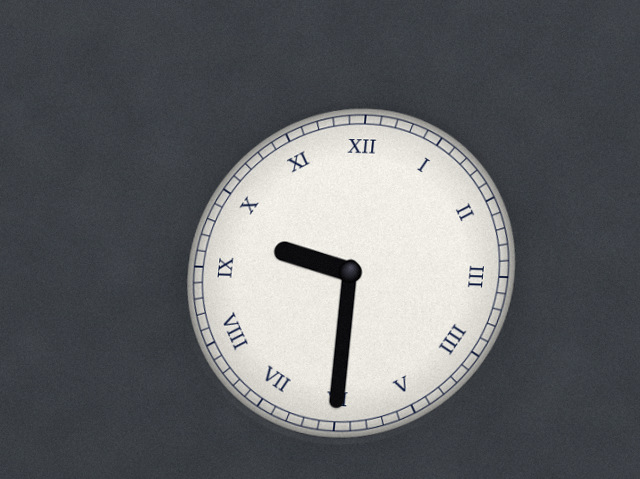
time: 9:30
